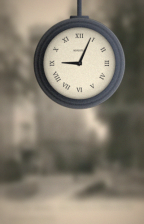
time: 9:04
